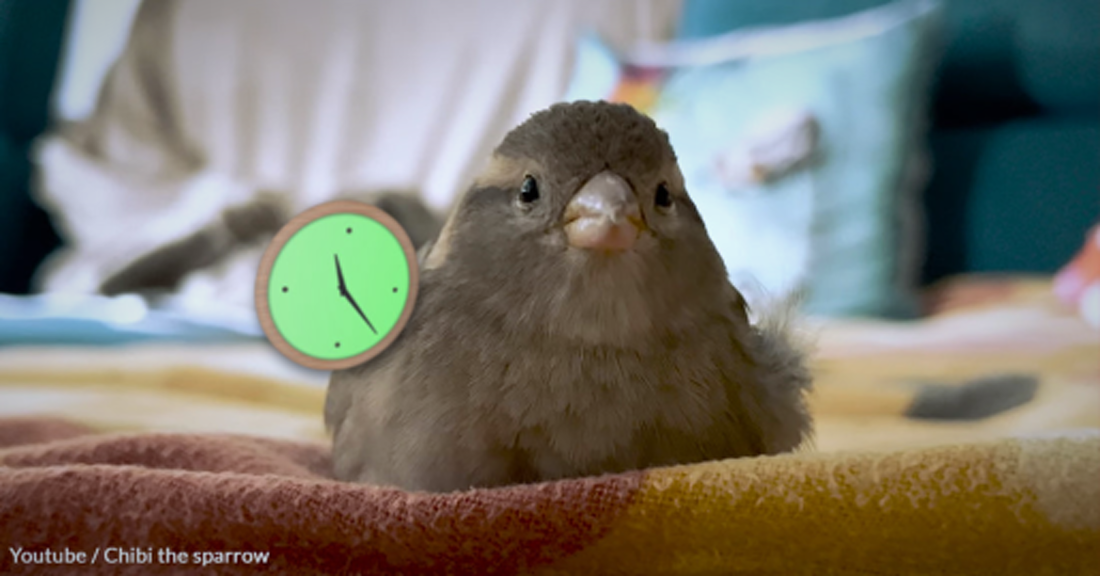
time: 11:23
